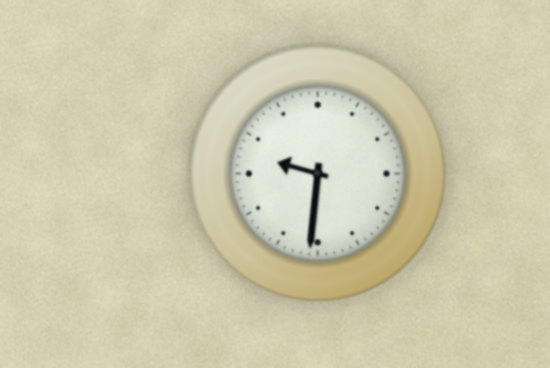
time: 9:31
